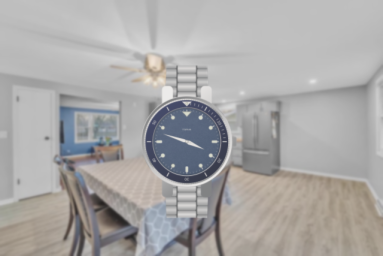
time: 3:48
